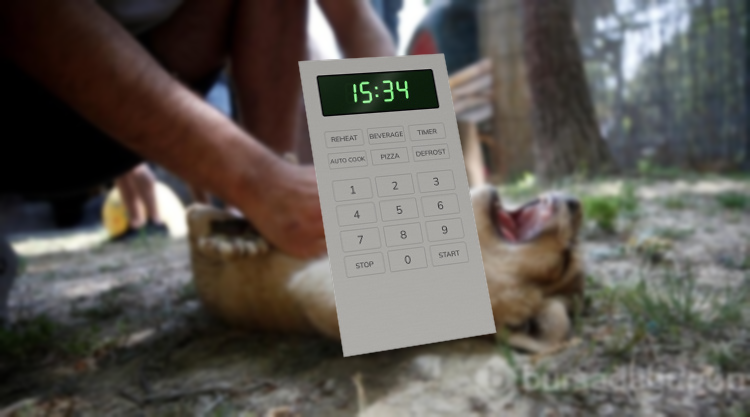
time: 15:34
